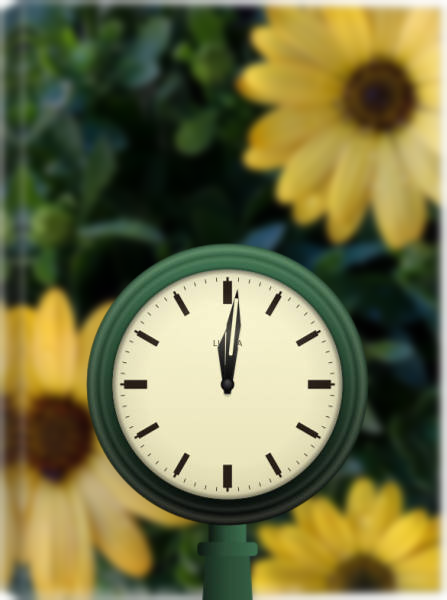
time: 12:01
